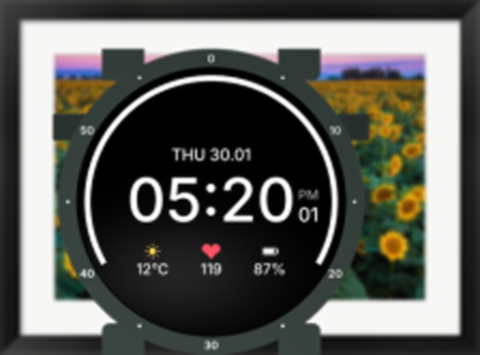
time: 5:20:01
